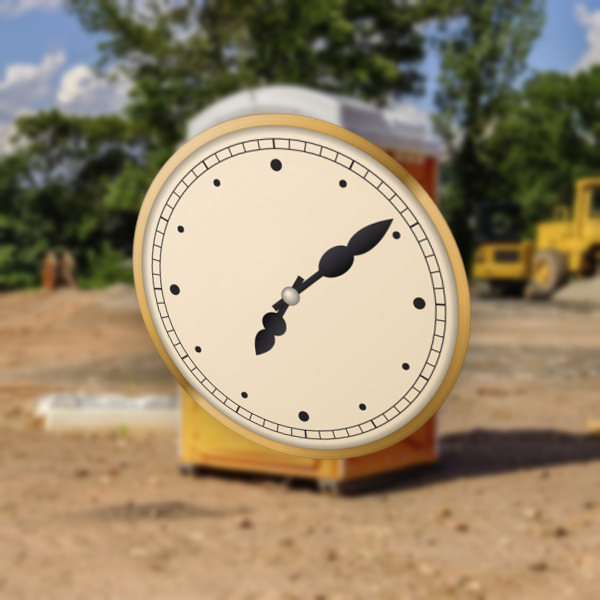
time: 7:09
